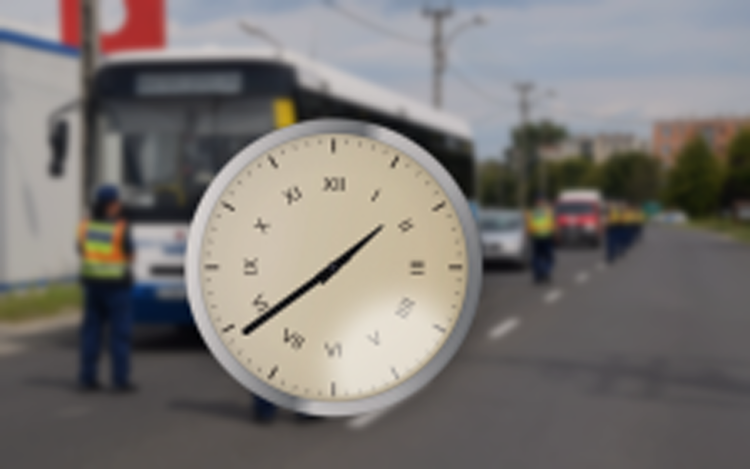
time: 1:39
